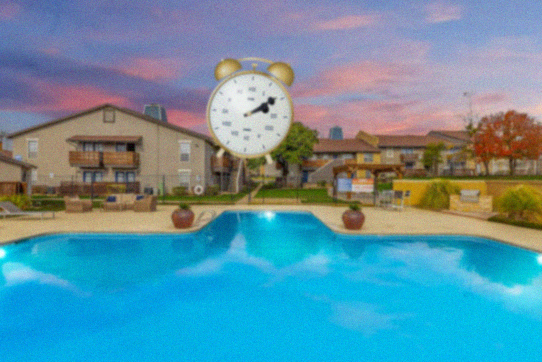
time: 2:09
